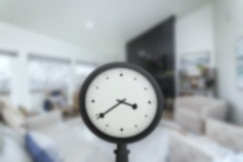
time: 3:39
